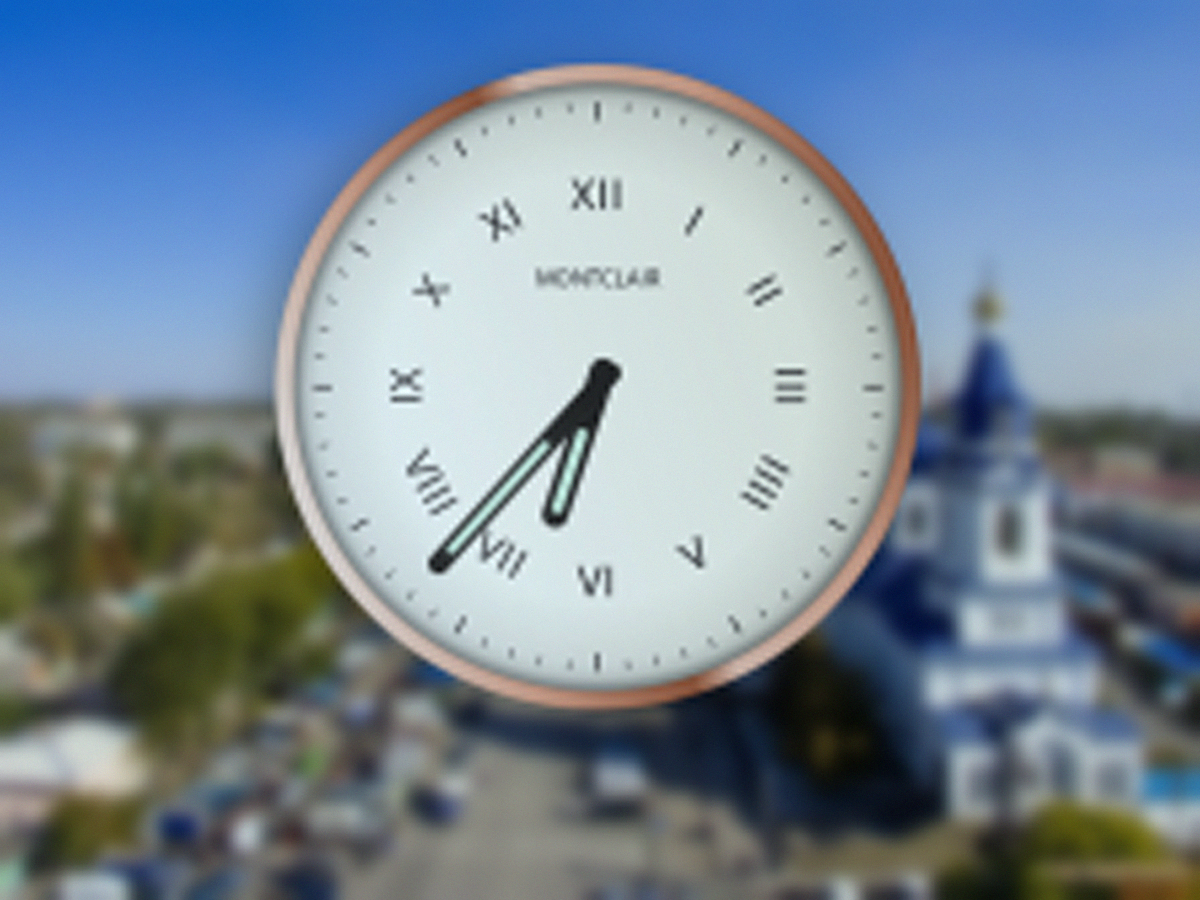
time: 6:37
